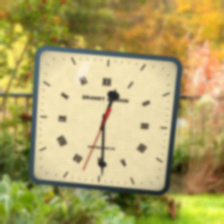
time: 12:29:33
